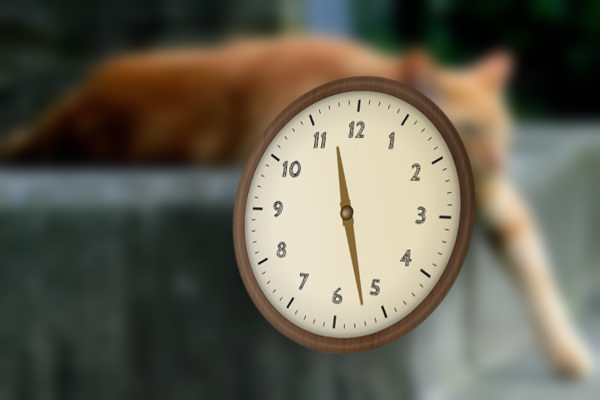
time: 11:27
